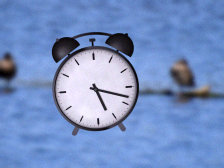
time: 5:18
